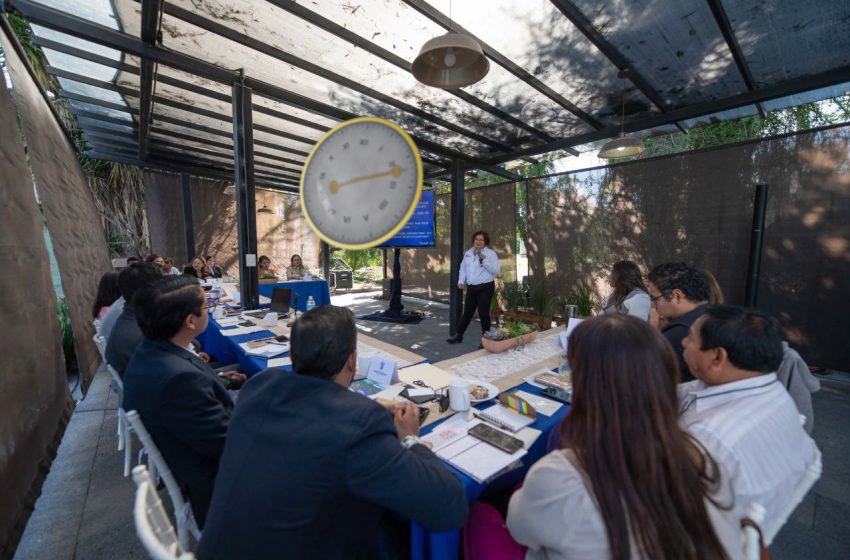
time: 8:12
